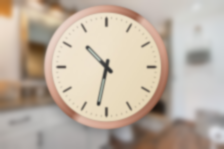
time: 10:32
